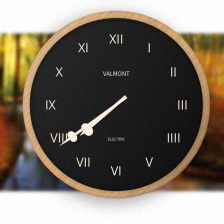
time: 7:39
